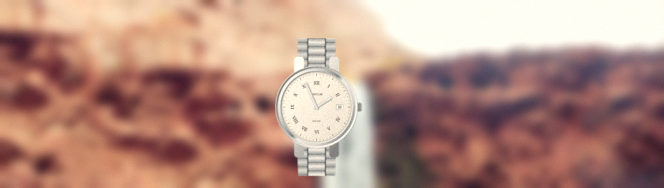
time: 1:56
